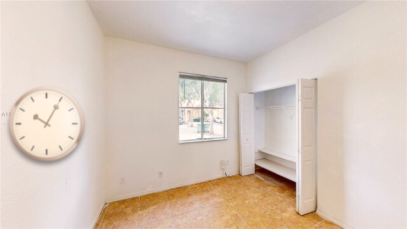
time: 10:05
